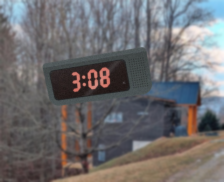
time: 3:08
